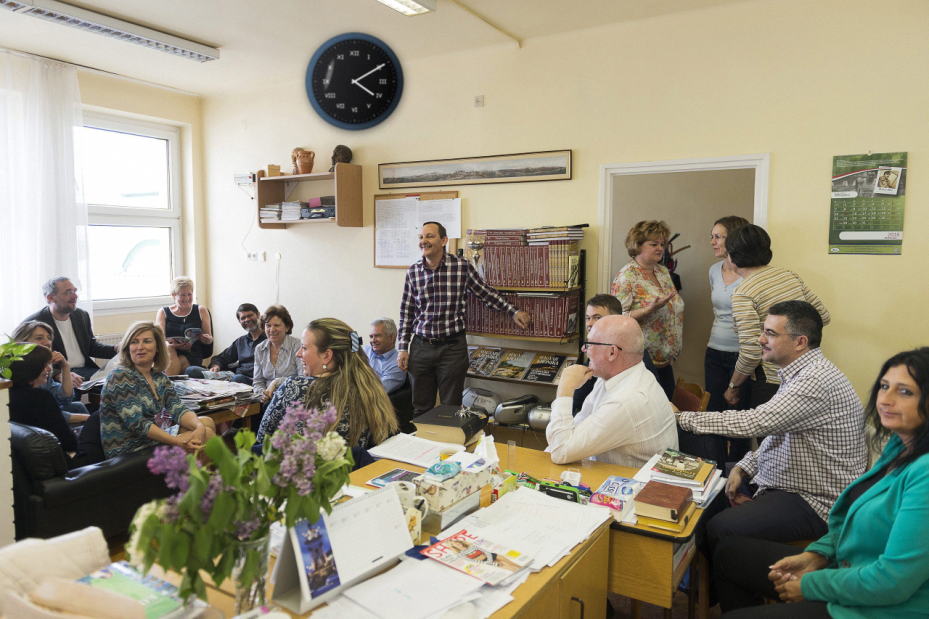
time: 4:10
